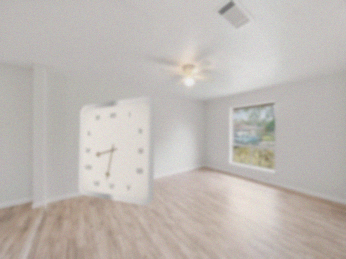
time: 8:32
